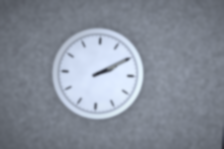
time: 2:10
